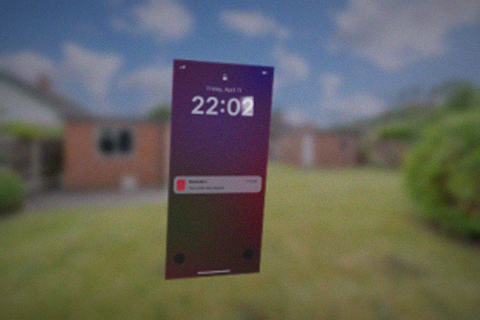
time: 22:02
